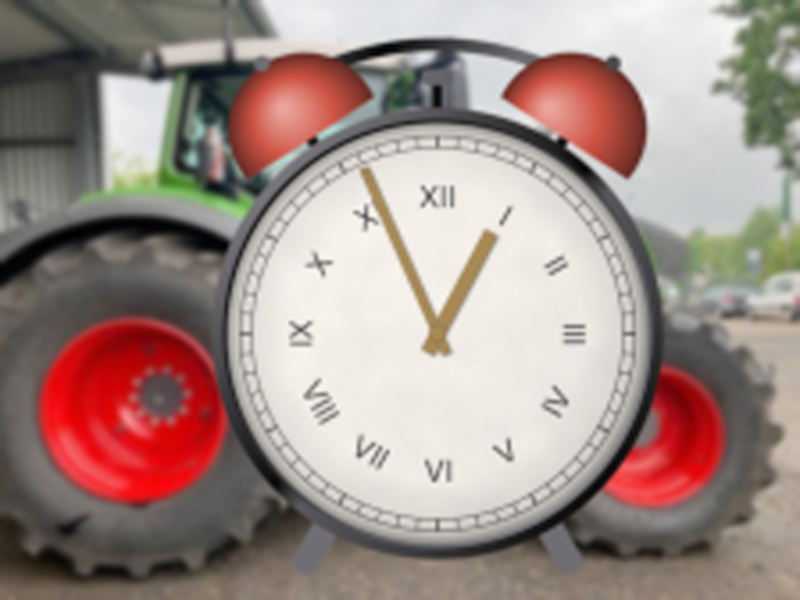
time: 12:56
